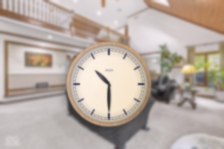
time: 10:30
